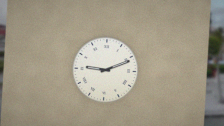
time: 9:11
